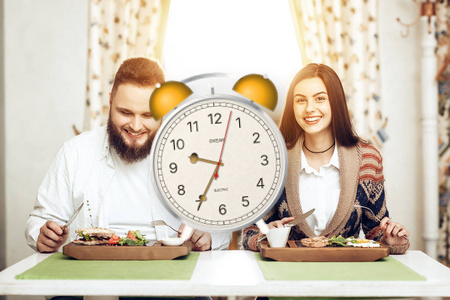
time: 9:35:03
